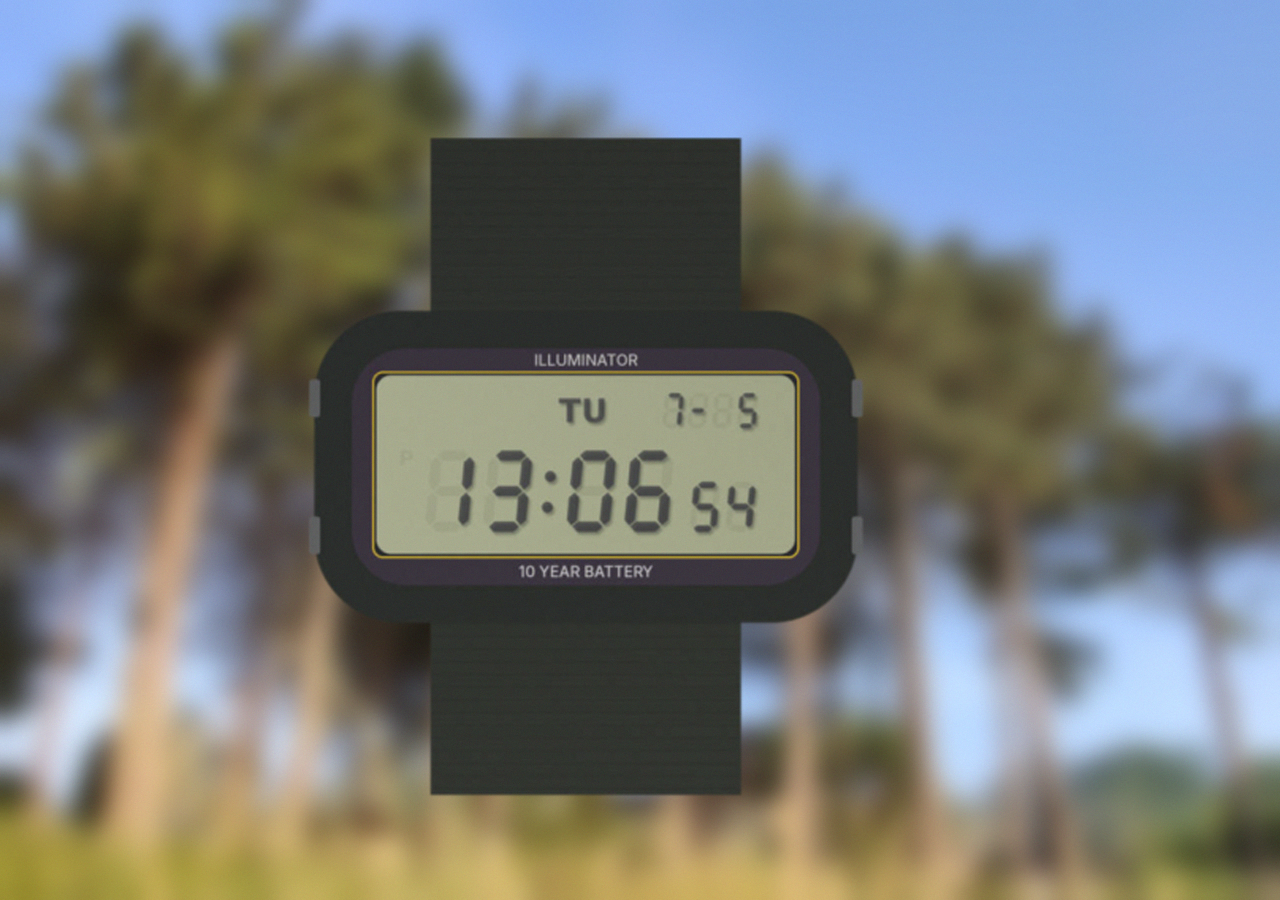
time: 13:06:54
